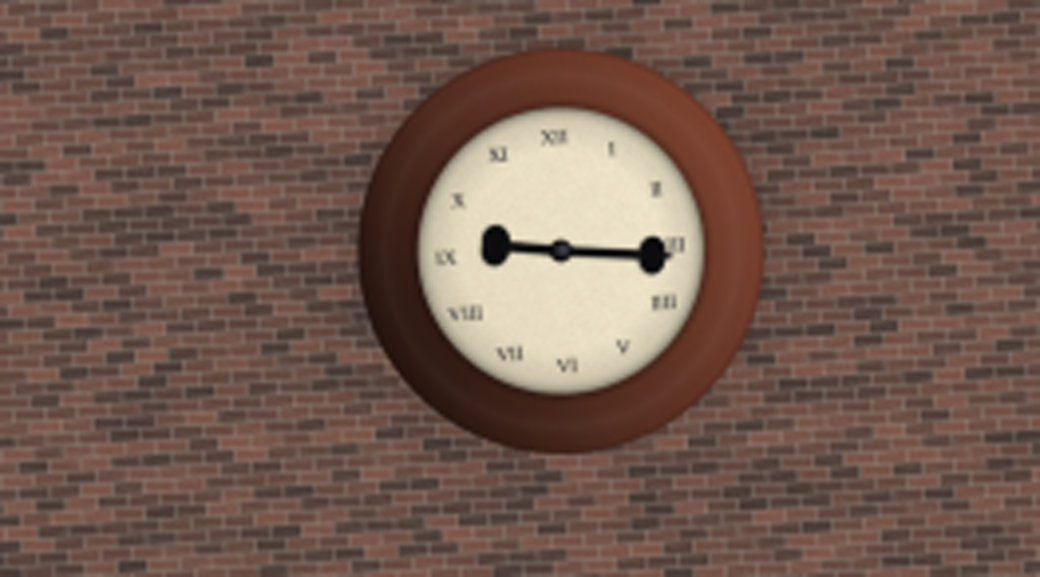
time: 9:16
